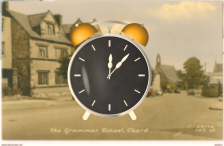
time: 12:07
